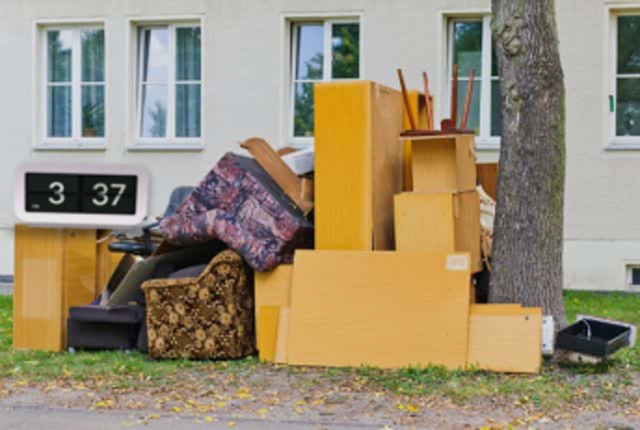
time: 3:37
